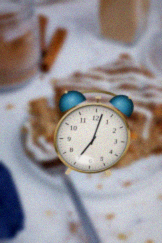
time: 7:02
